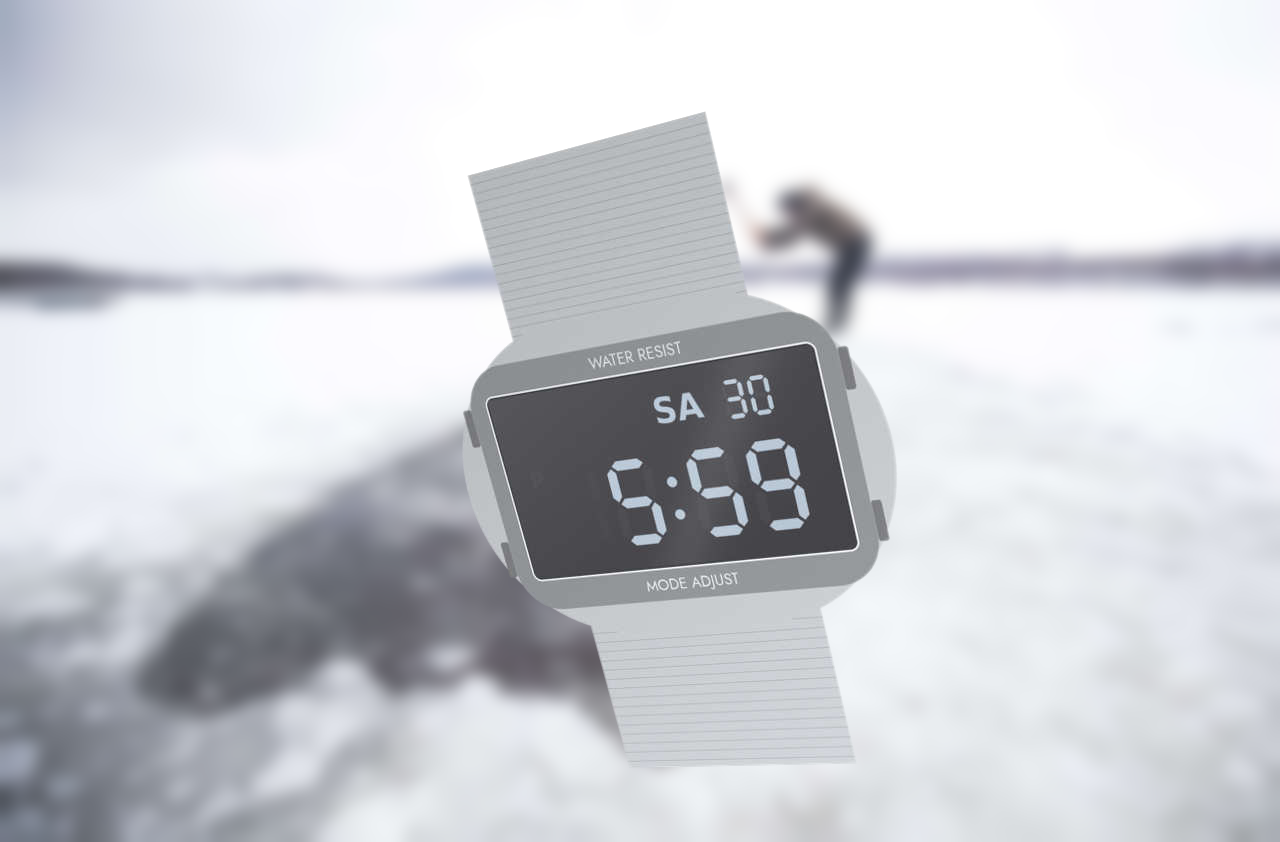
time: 5:59
